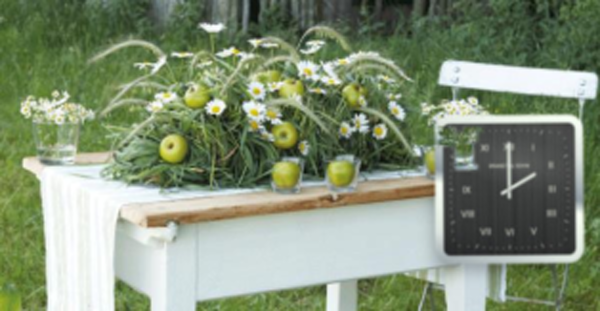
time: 2:00
